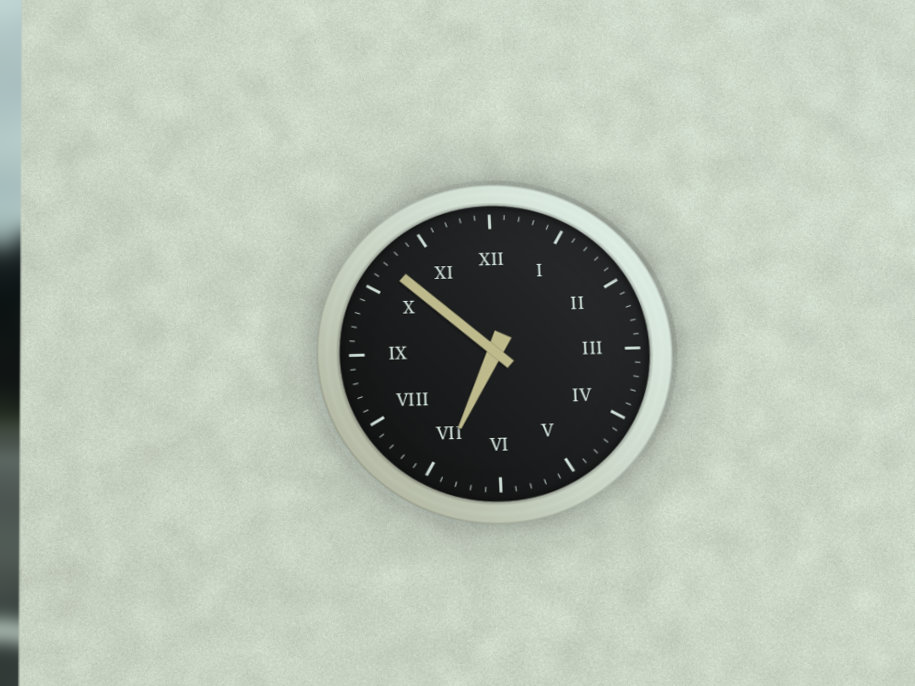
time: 6:52
